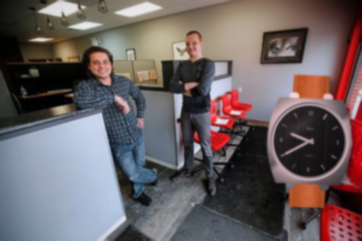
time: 9:40
